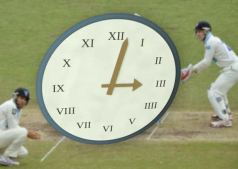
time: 3:02
